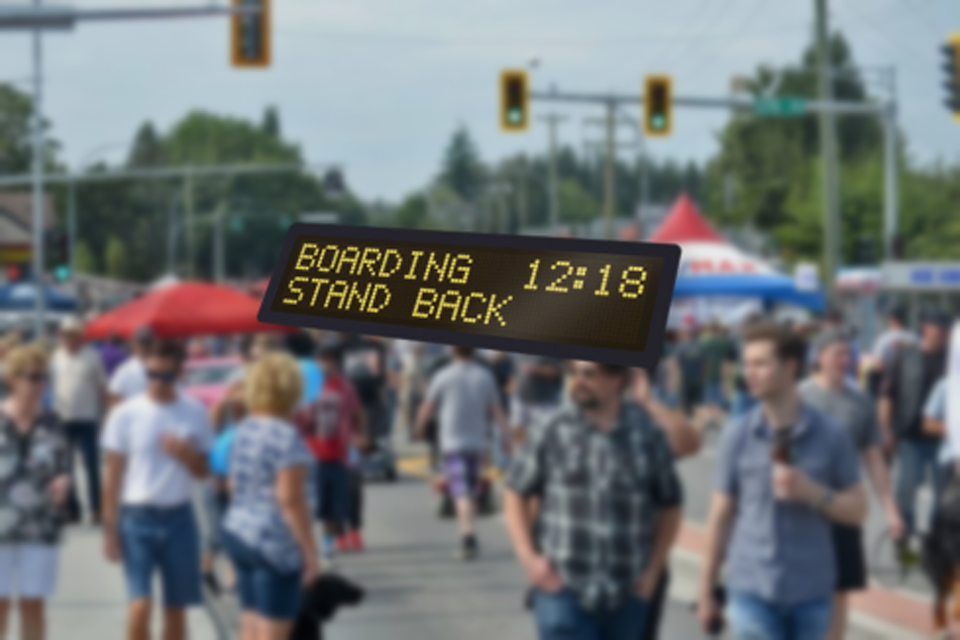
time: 12:18
